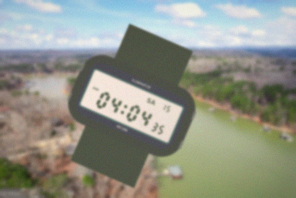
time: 4:04
